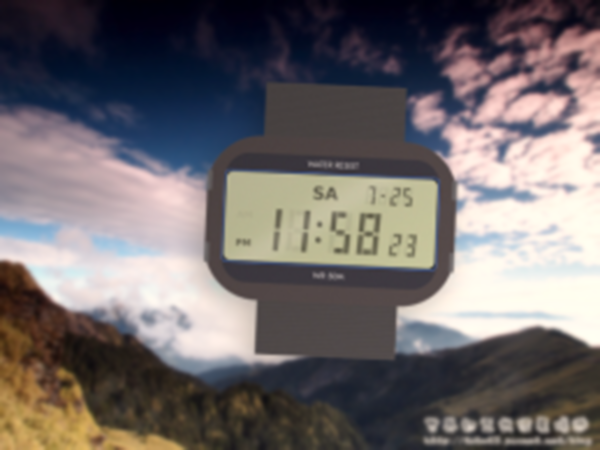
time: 11:58:23
